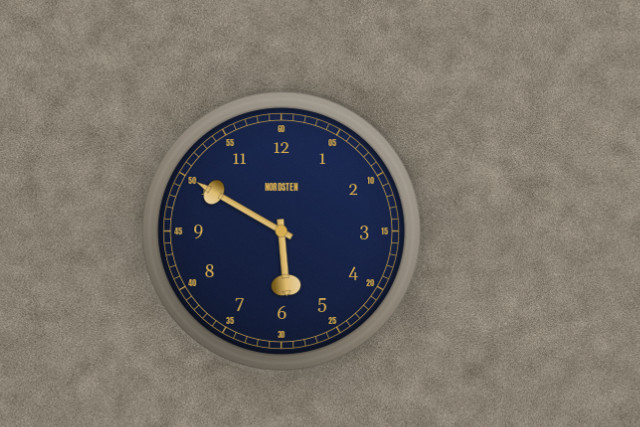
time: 5:50
